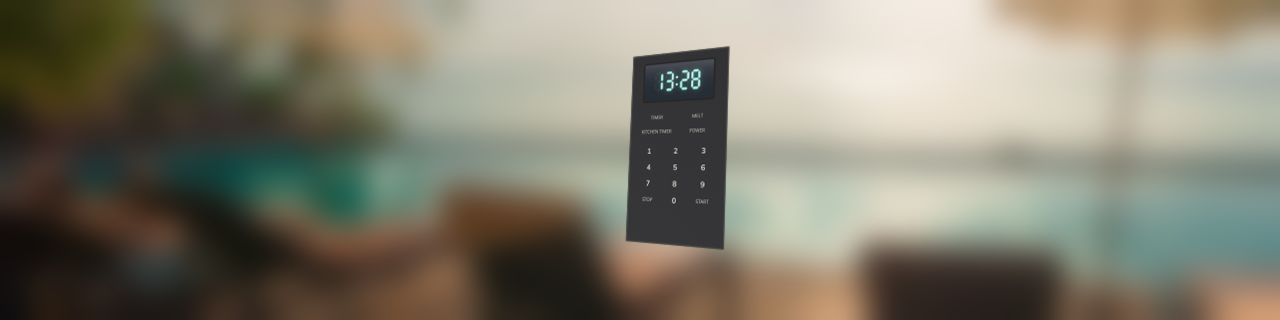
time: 13:28
